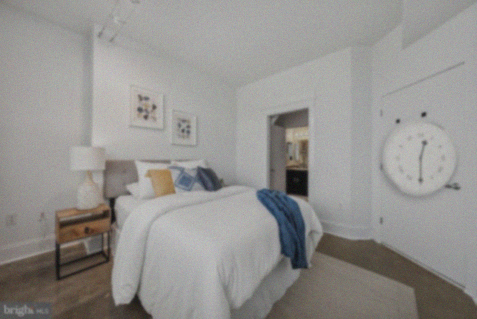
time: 12:30
